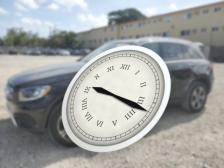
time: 9:17
